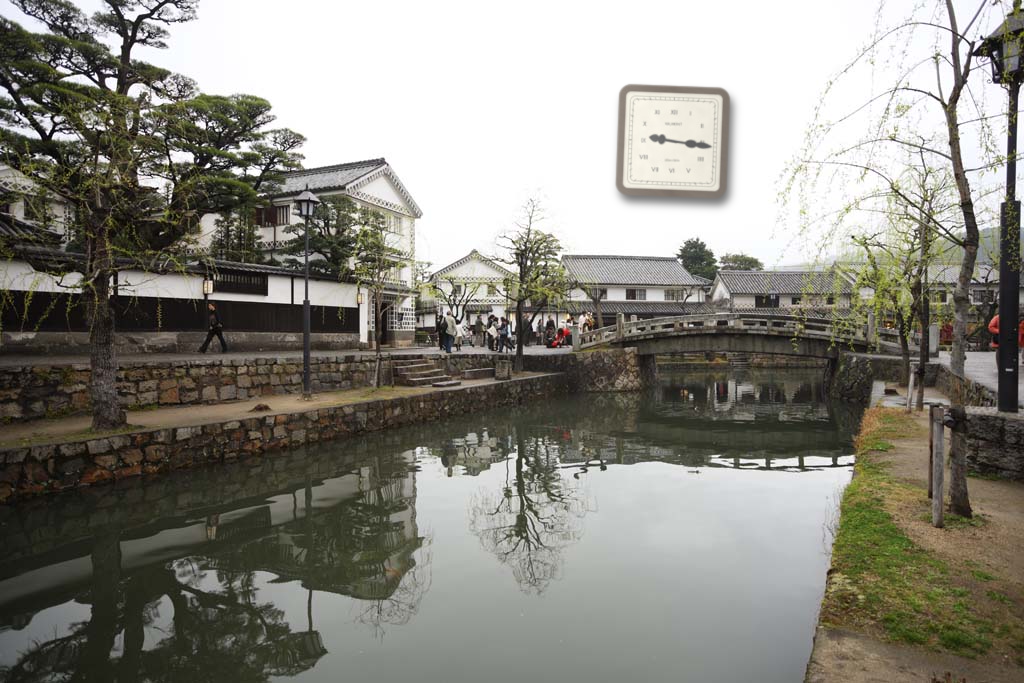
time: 9:16
